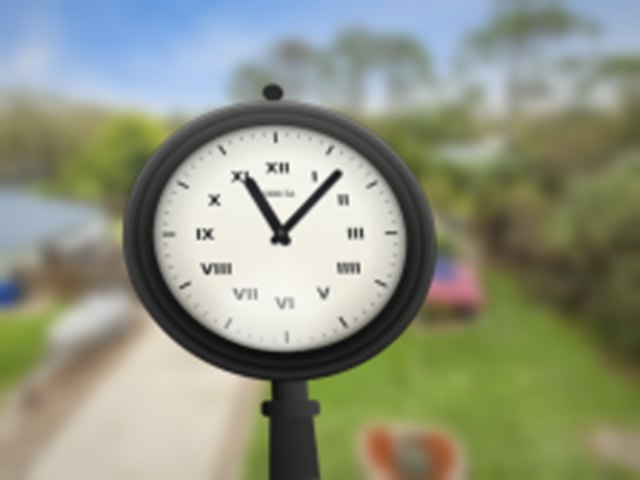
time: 11:07
